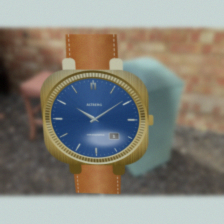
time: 10:09
